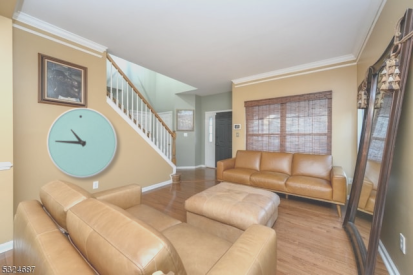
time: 10:46
